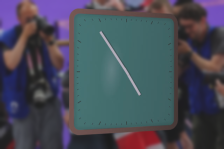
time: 4:54
